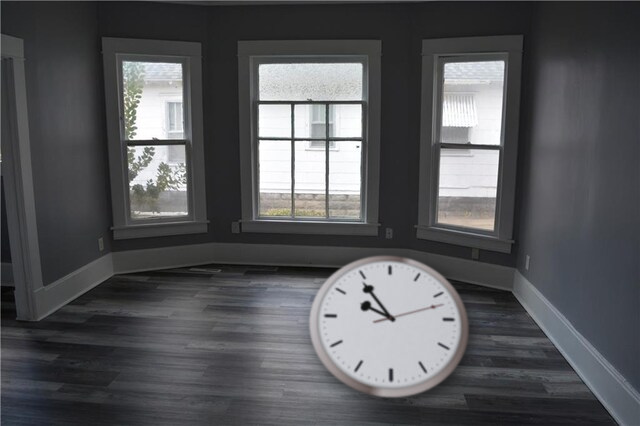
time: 9:54:12
